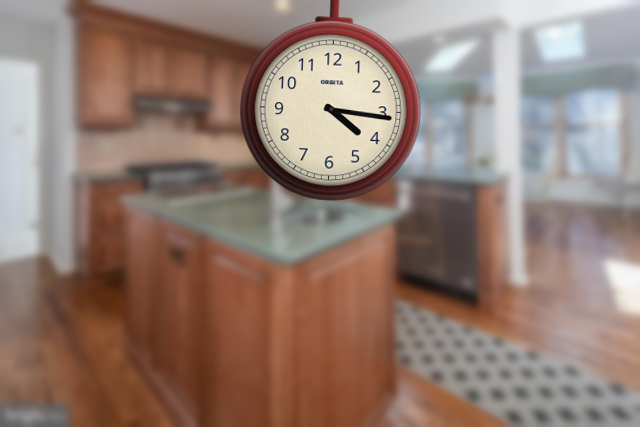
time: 4:16
